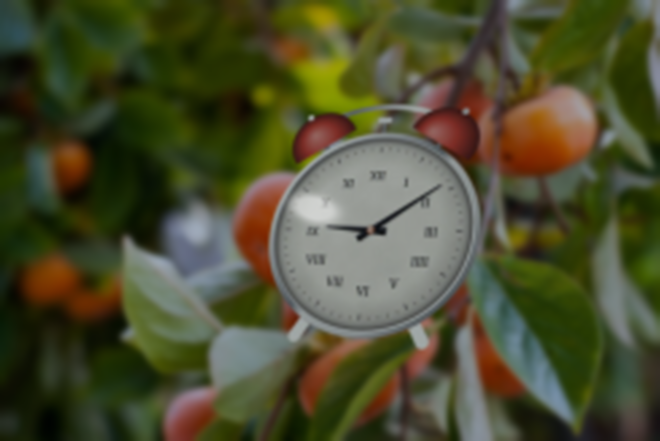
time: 9:09
